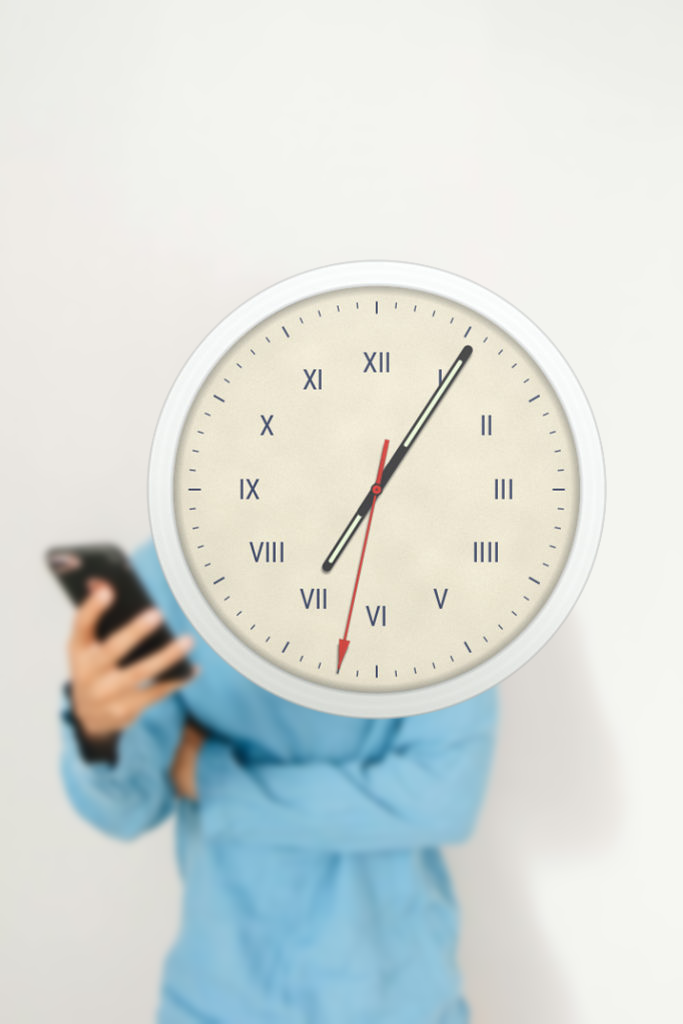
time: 7:05:32
